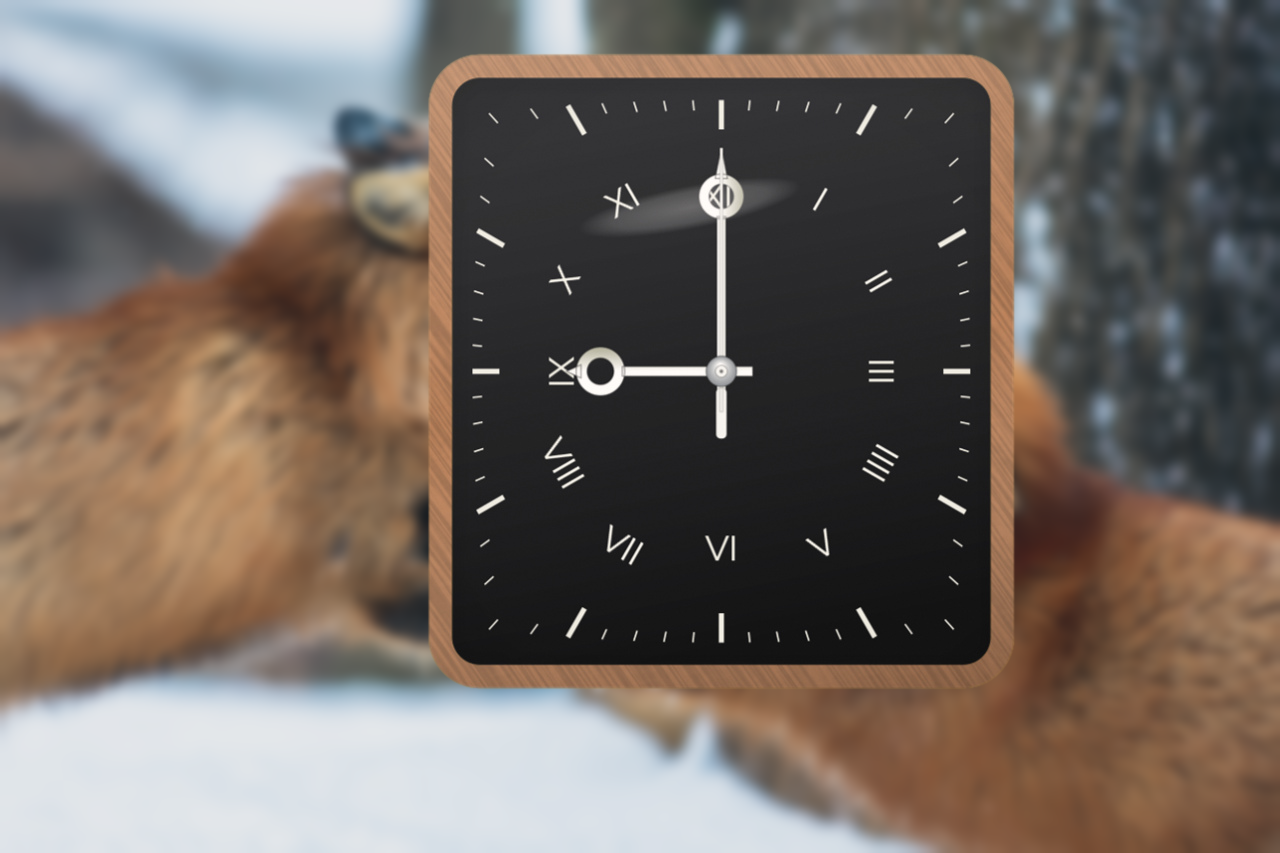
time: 9:00:00
